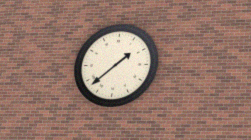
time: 1:38
